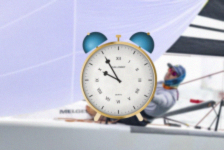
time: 9:55
